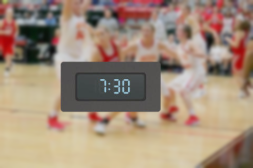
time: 7:30
